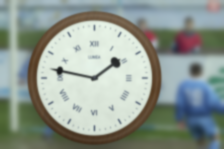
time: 1:47
